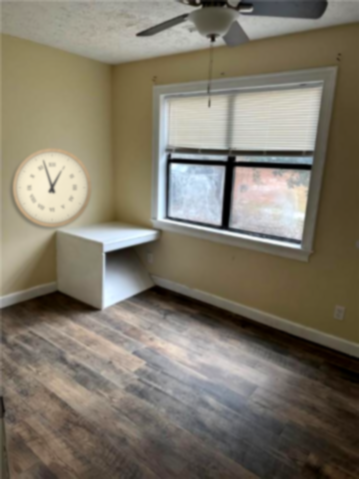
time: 12:57
